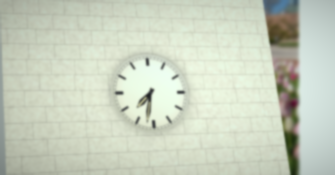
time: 7:32
